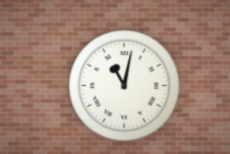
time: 11:02
